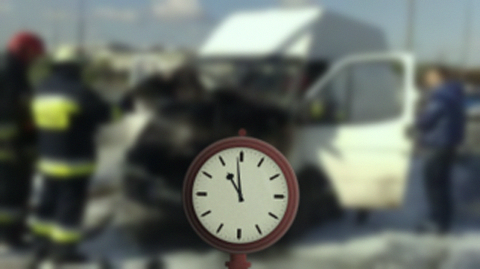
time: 10:59
